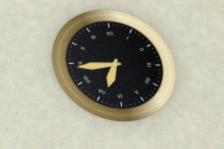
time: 6:44
